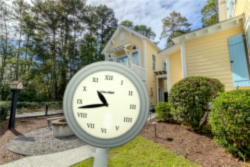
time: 10:43
